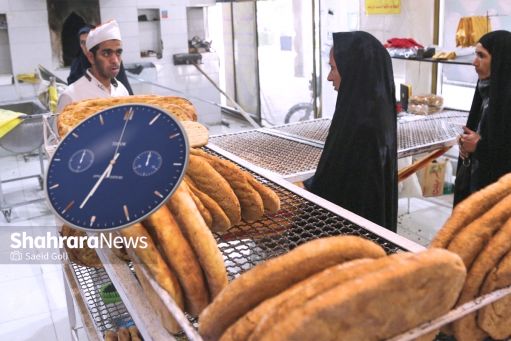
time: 6:33
